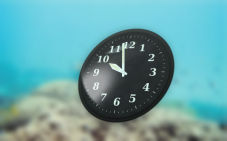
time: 9:58
